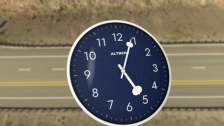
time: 5:04
